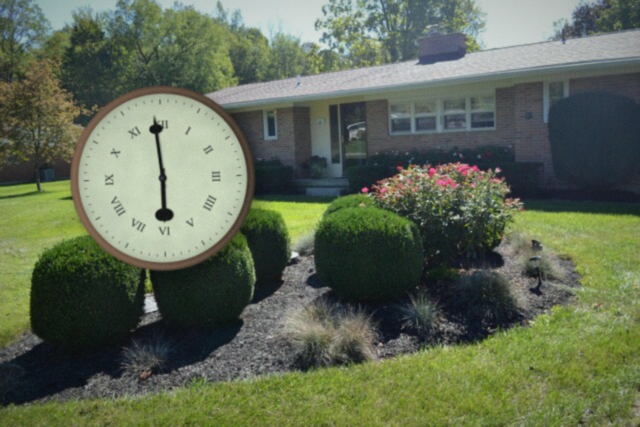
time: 5:59
